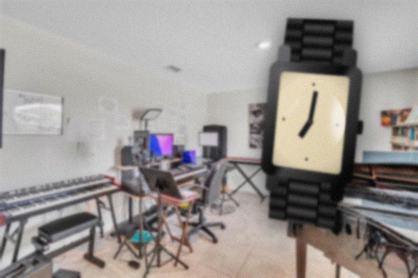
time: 7:01
